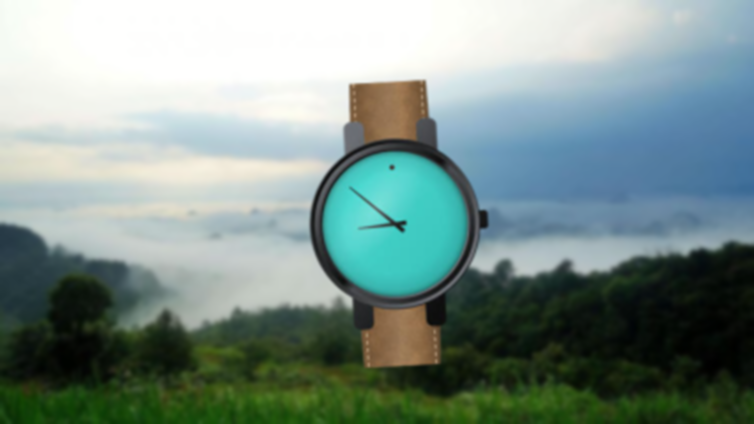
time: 8:52
